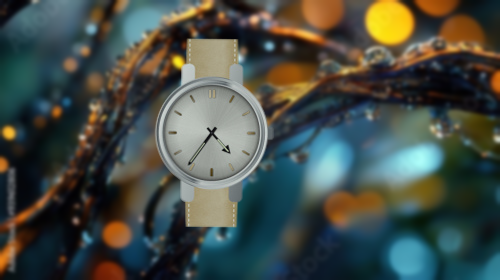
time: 4:36
